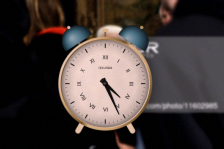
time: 4:26
